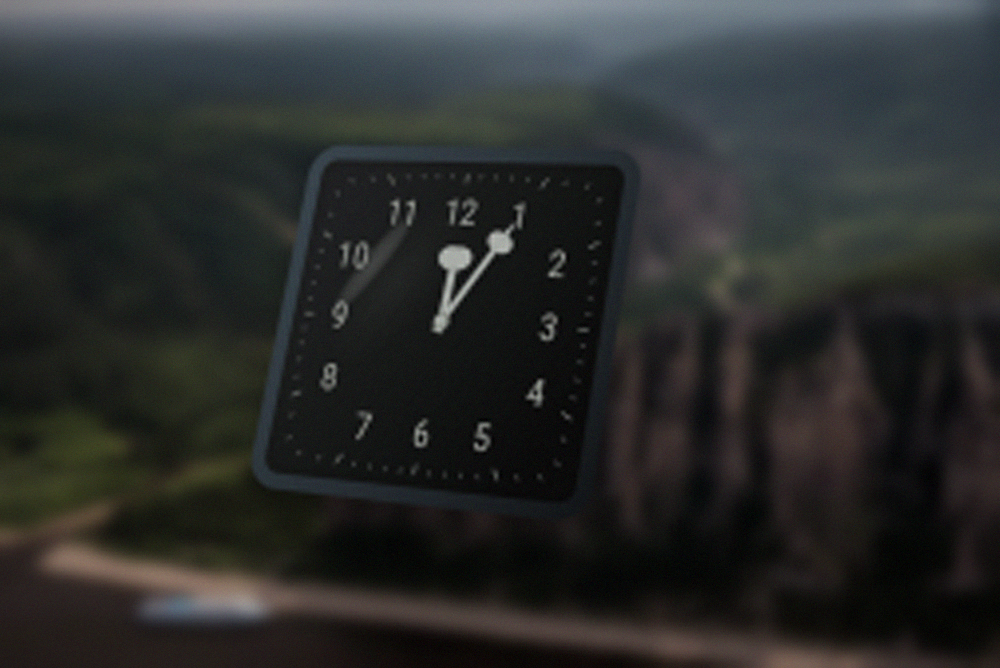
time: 12:05
